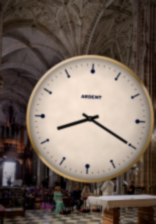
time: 8:20
